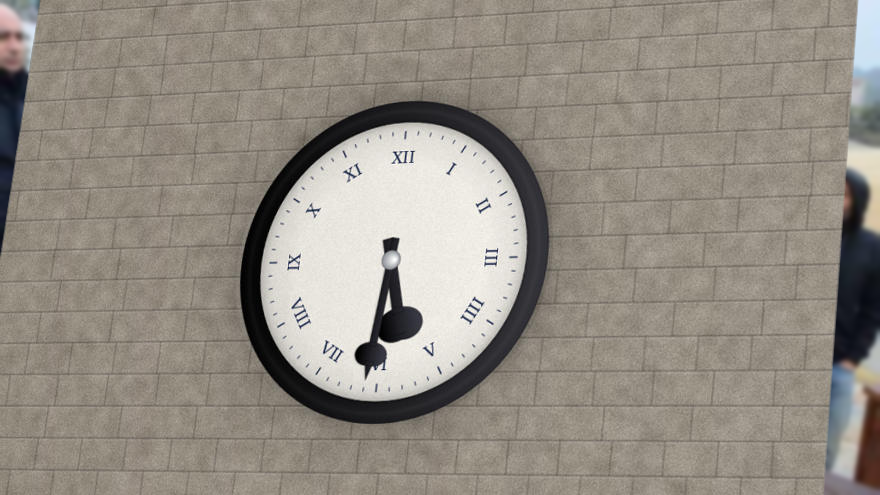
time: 5:31
